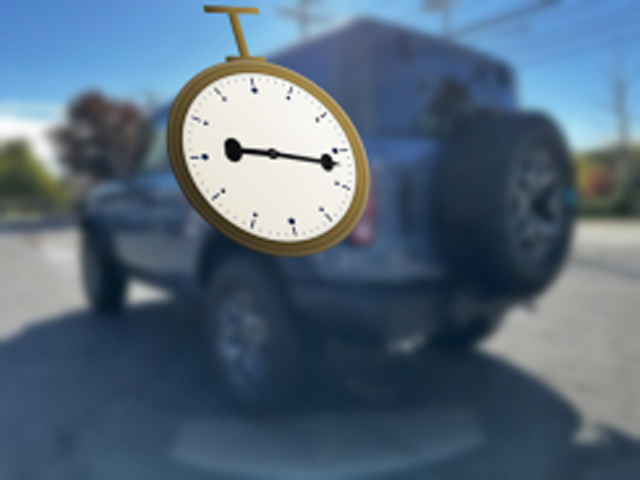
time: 9:17
